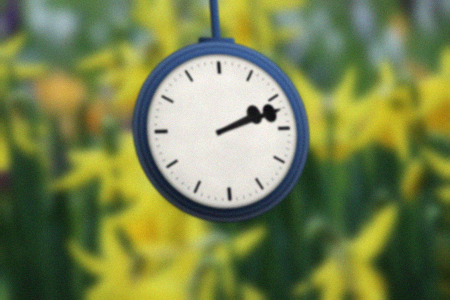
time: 2:12
